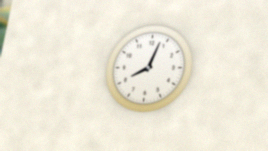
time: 8:03
